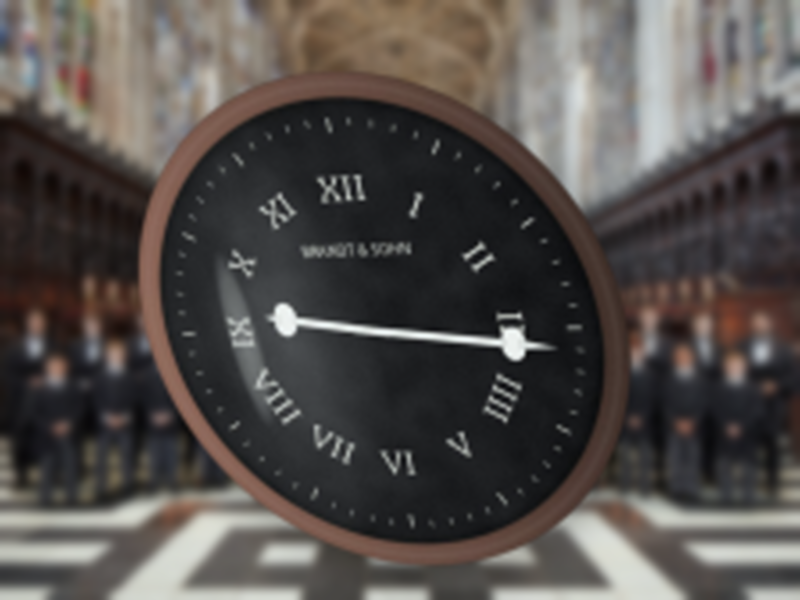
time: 9:16
